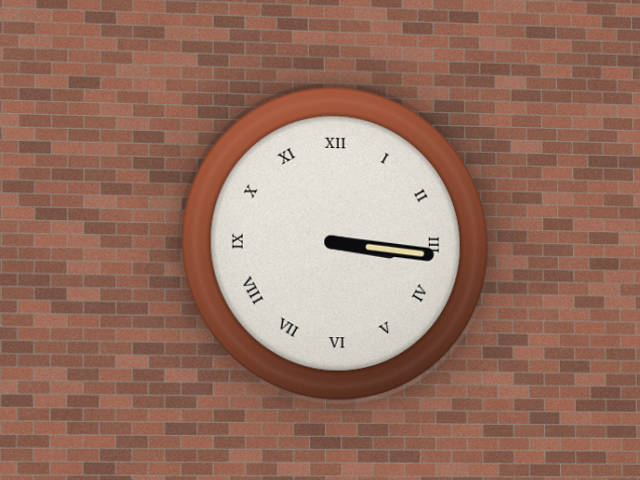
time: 3:16
